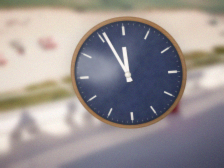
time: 11:56
